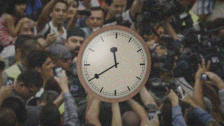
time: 11:40
